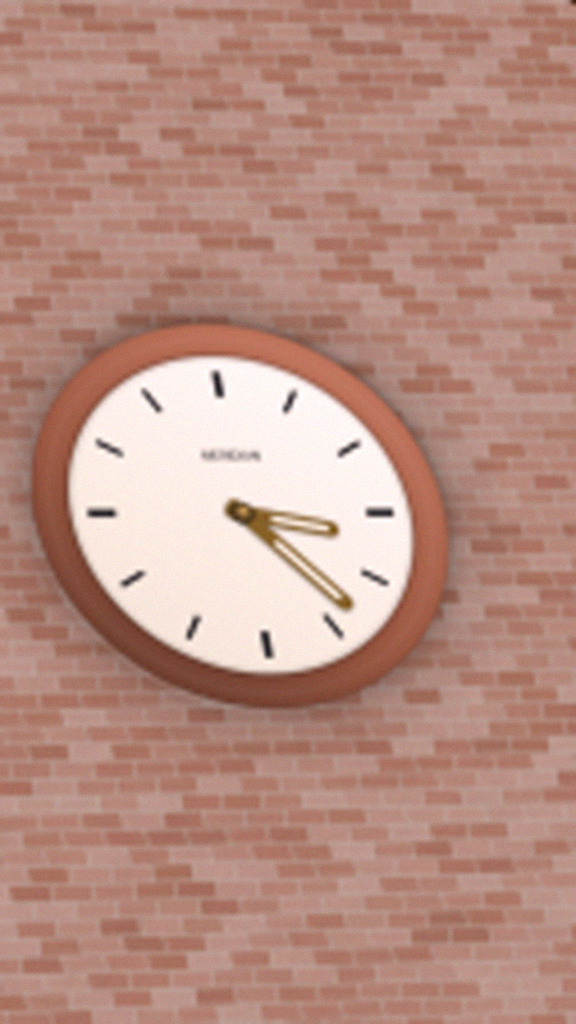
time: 3:23
